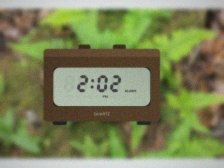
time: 2:02
